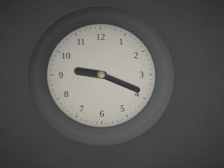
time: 9:19
